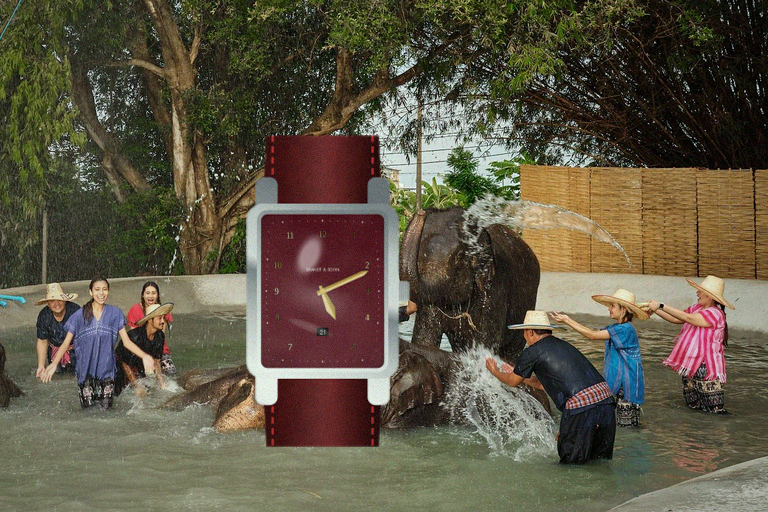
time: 5:11
